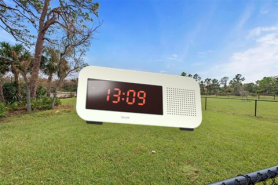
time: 13:09
